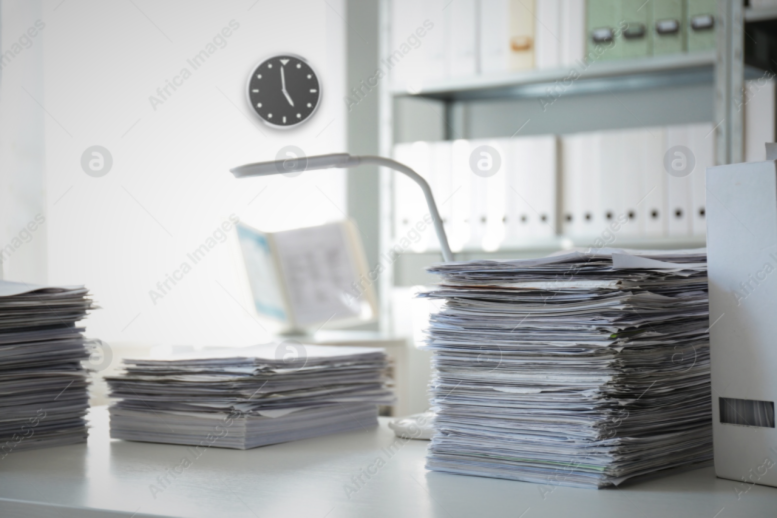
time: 4:59
